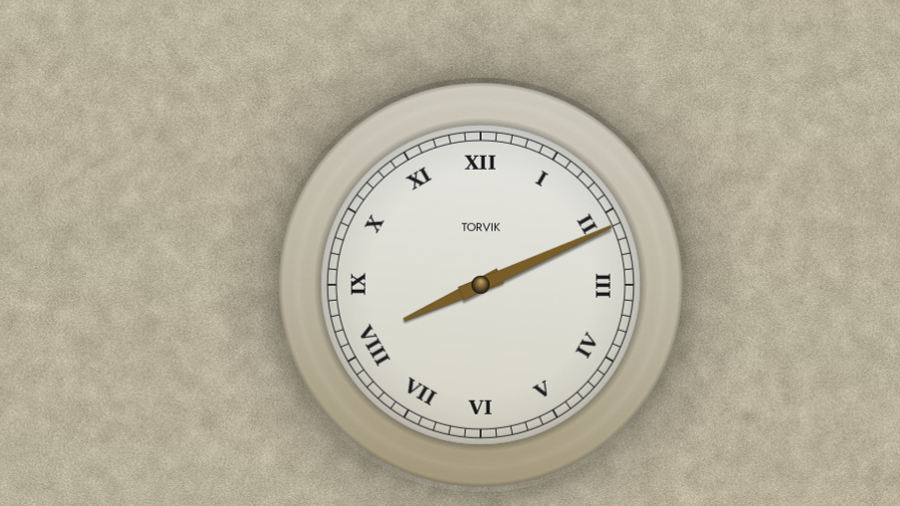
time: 8:11
